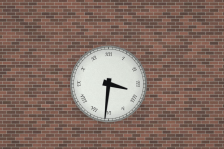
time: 3:31
